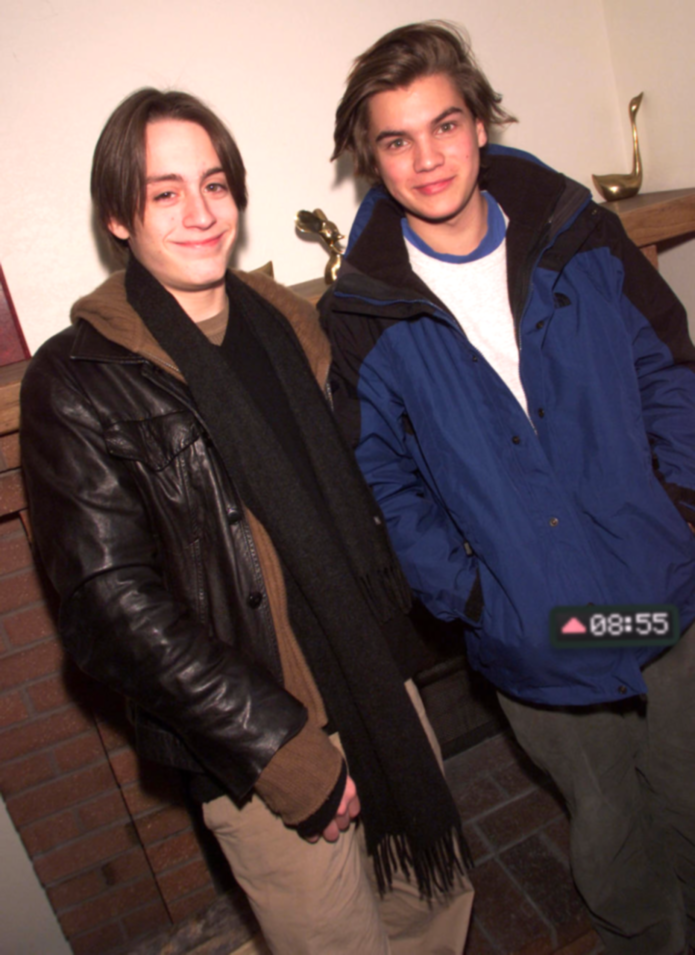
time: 8:55
